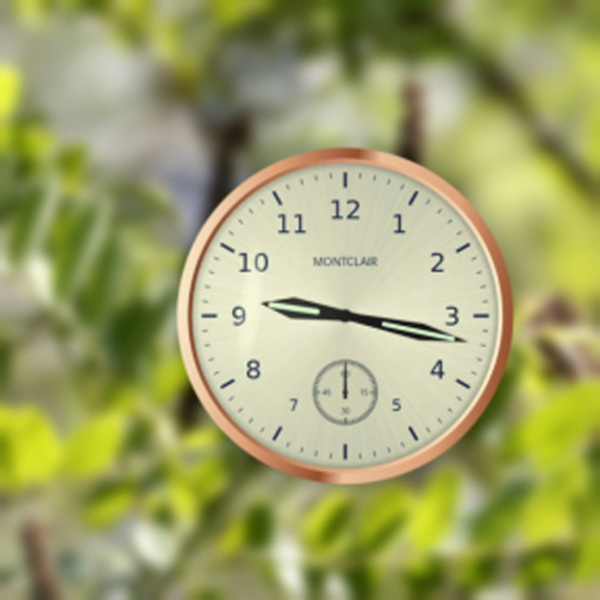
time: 9:17
